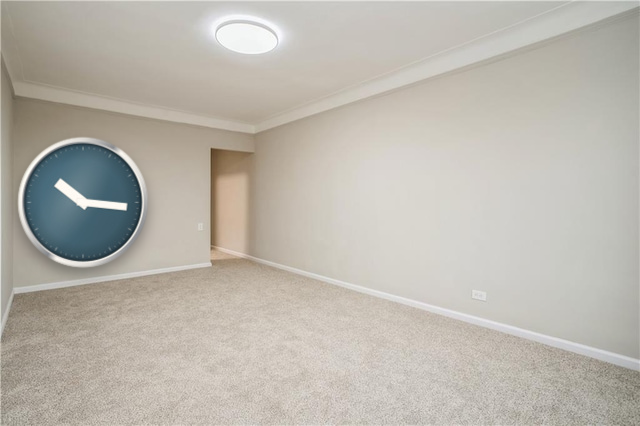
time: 10:16
